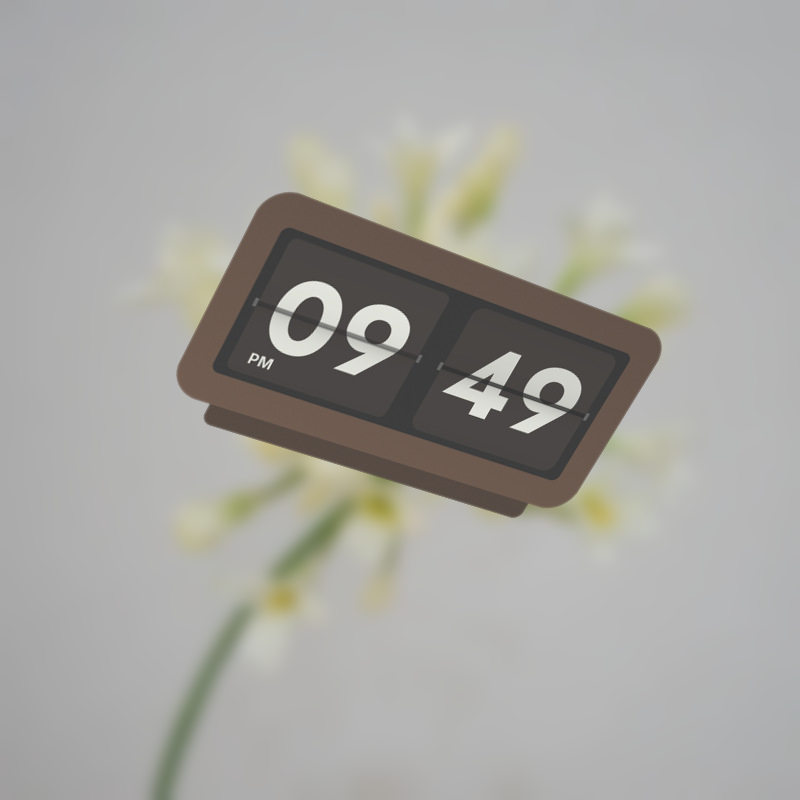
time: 9:49
